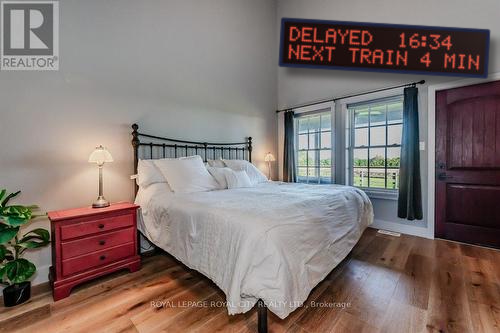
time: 16:34
